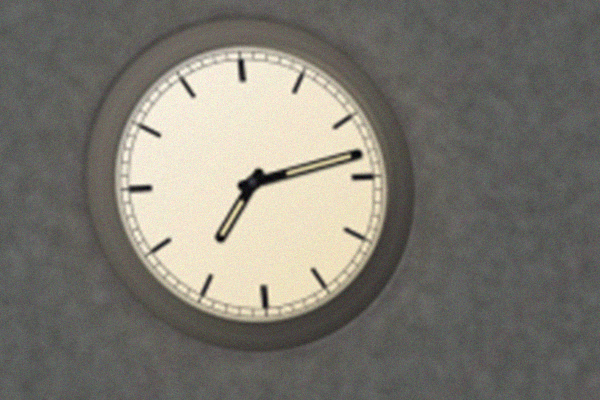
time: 7:13
